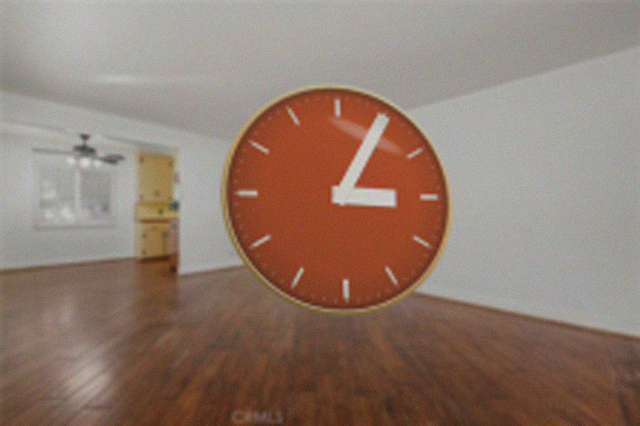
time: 3:05
